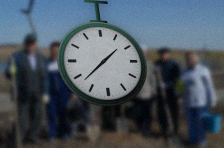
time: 1:38
